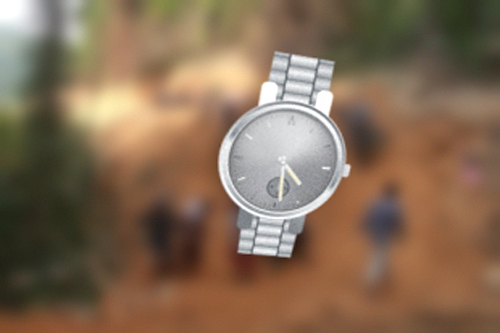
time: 4:29
